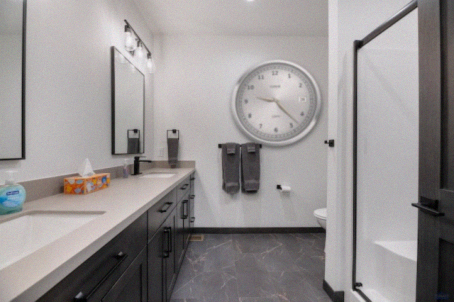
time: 9:23
